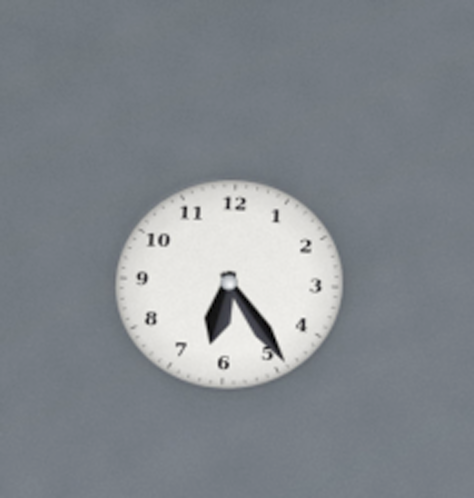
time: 6:24
